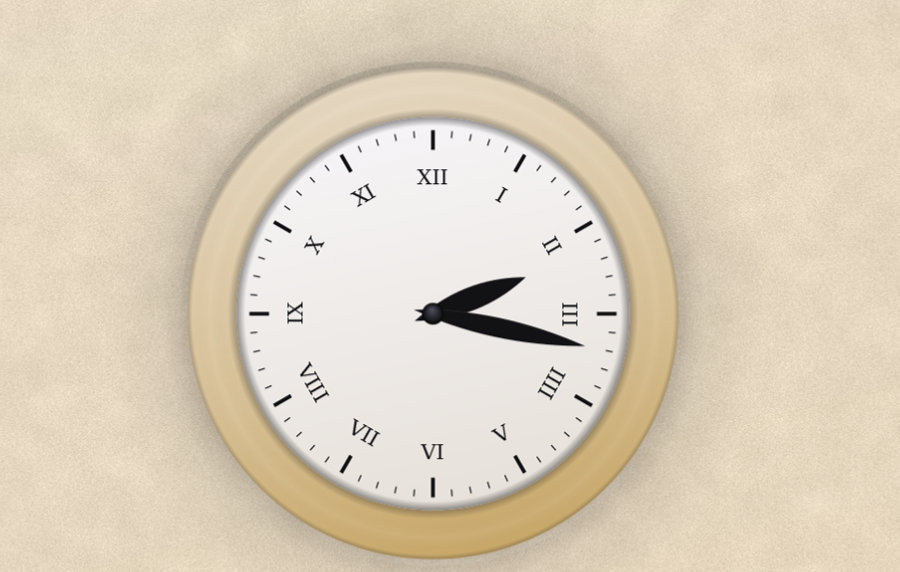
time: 2:17
